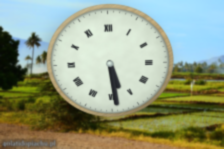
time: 5:29
